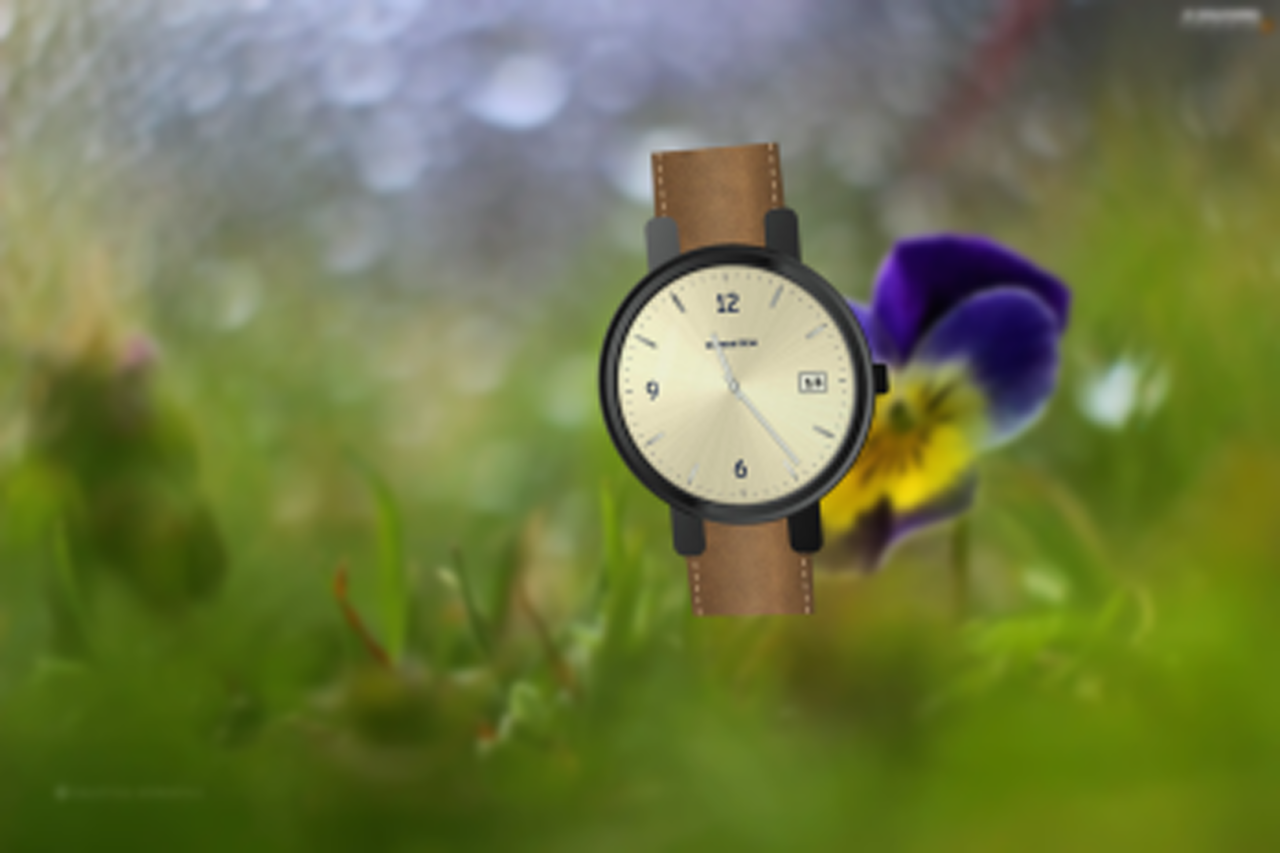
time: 11:24
